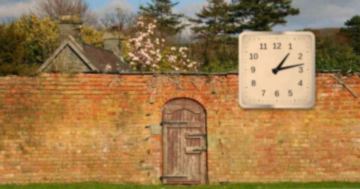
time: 1:13
